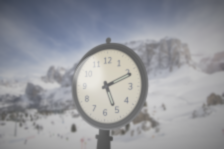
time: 5:11
